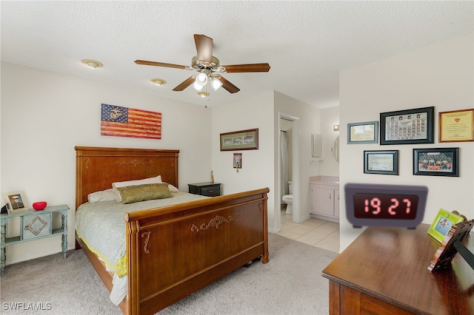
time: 19:27
